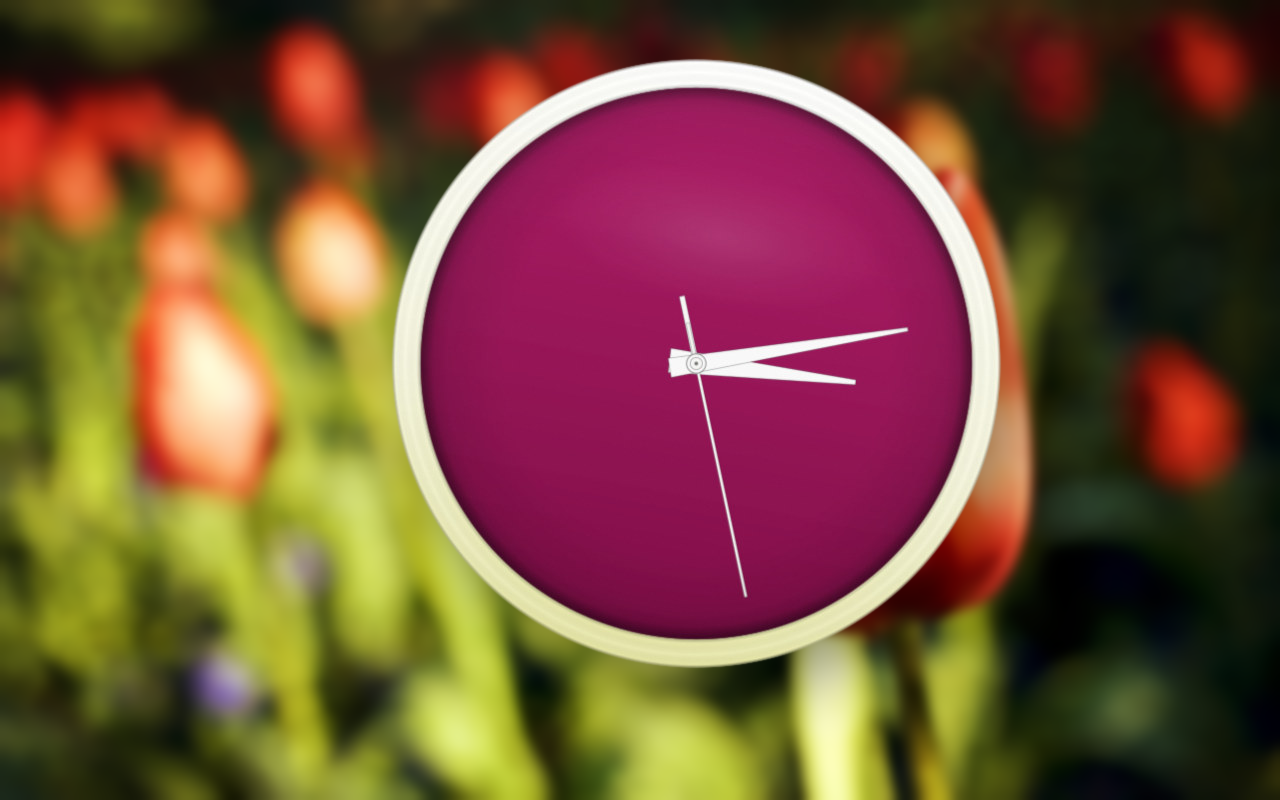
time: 3:13:28
